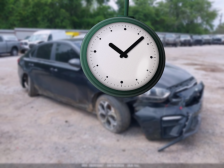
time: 10:07
